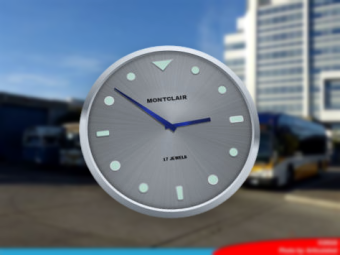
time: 2:52
